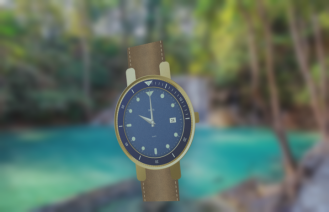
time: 10:00
